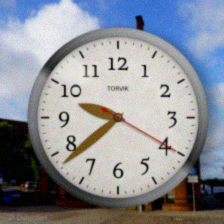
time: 9:38:20
